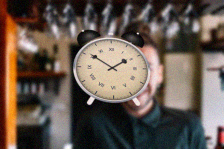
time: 1:51
